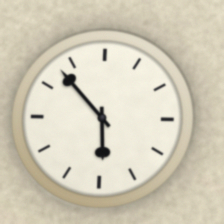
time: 5:53
